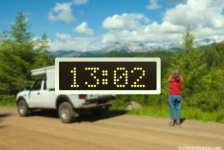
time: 13:02
